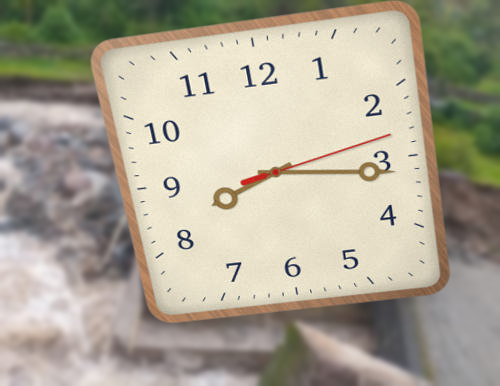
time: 8:16:13
